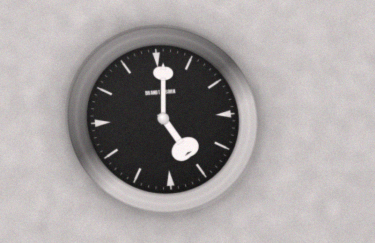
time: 5:01
